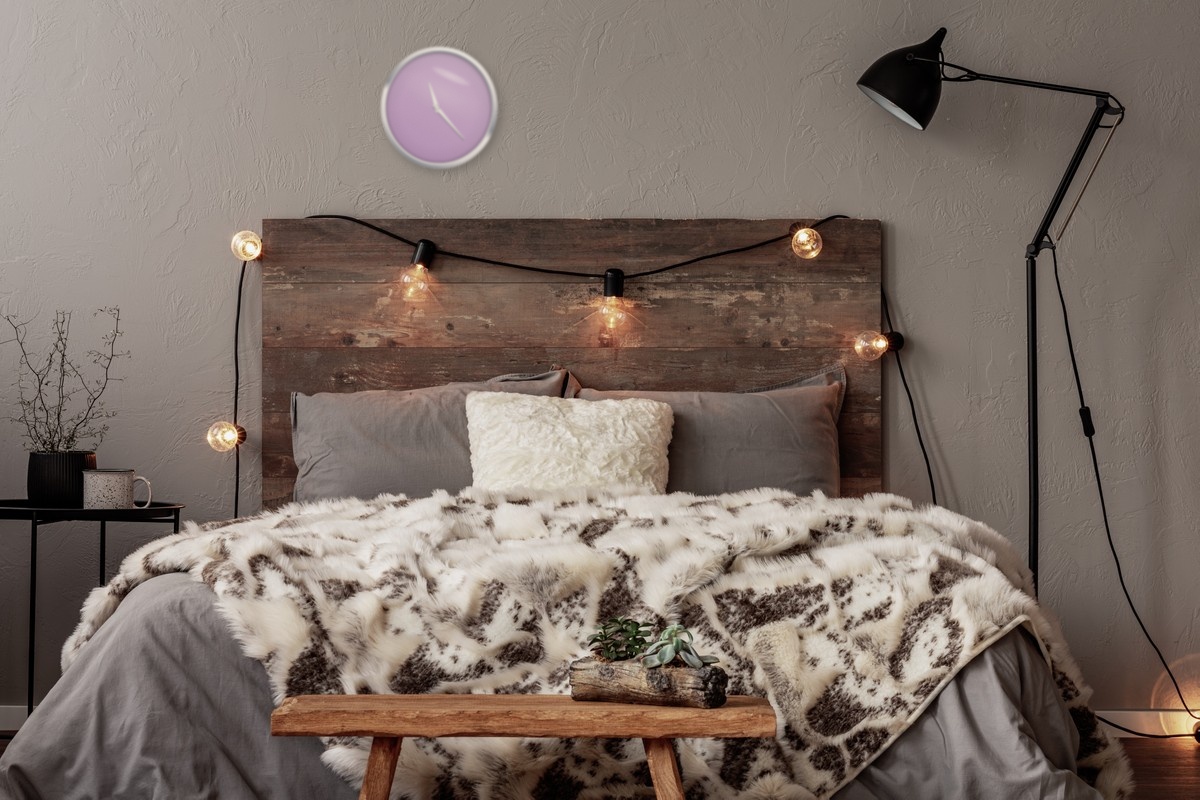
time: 11:23
